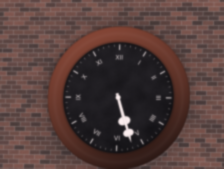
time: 5:27
